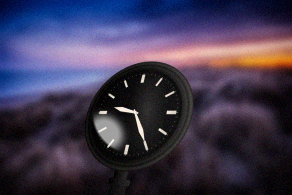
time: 9:25
